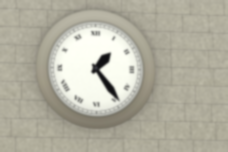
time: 1:24
